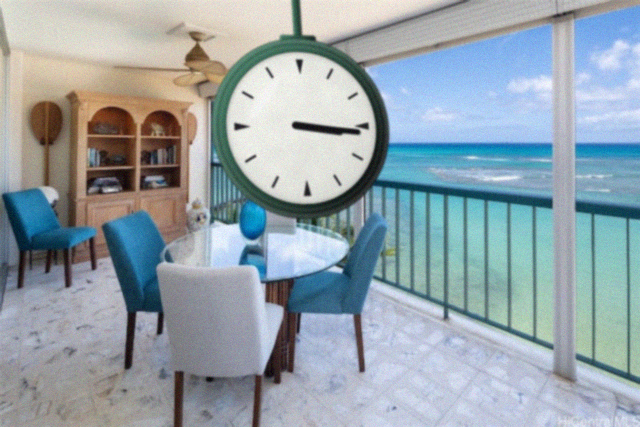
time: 3:16
